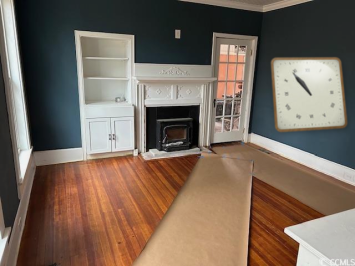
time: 10:54
